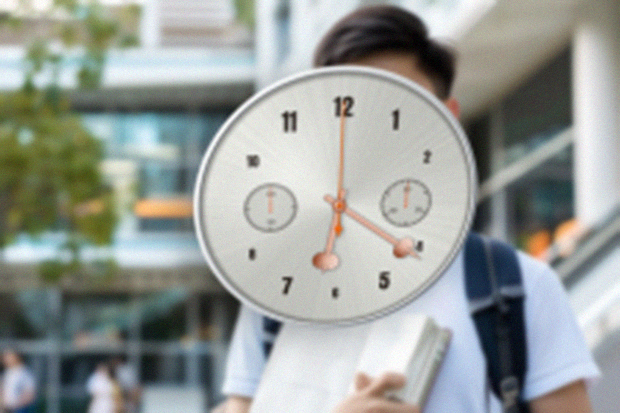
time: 6:21
